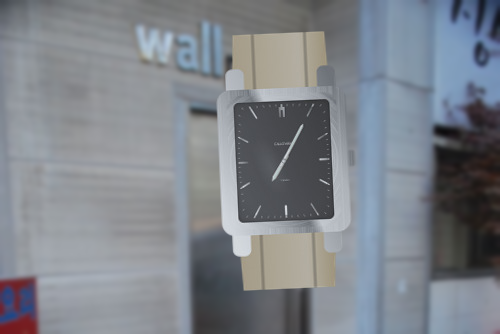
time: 7:05
